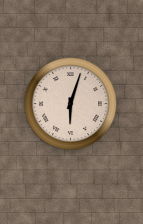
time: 6:03
